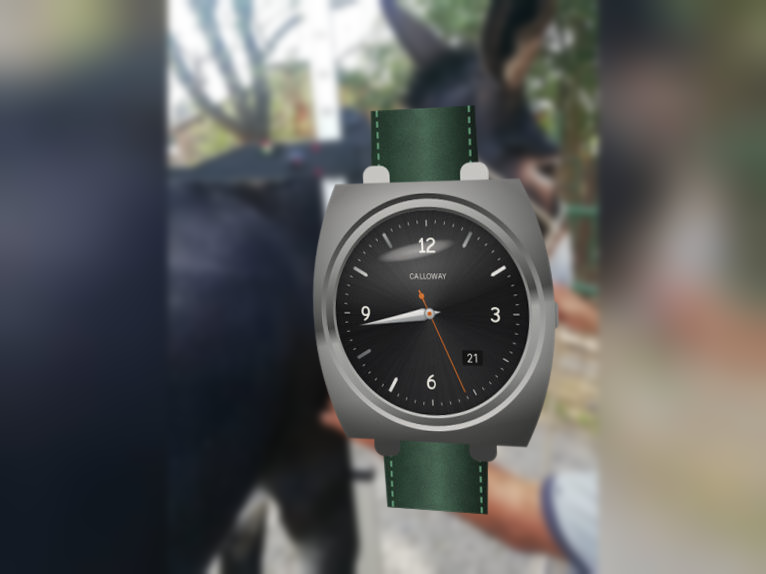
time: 8:43:26
